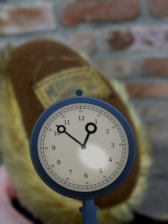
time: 12:52
